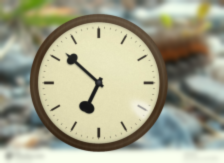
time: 6:52
